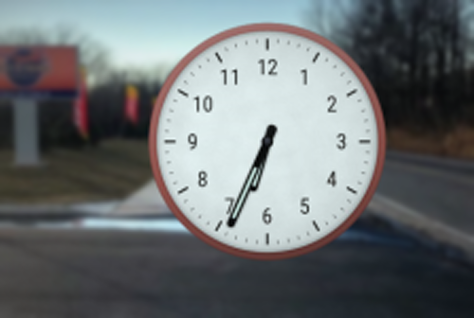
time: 6:34
